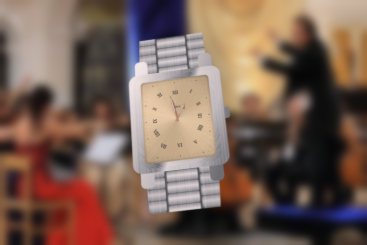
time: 12:58
